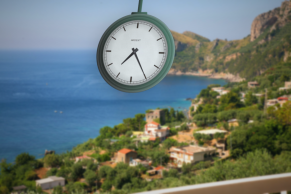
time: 7:25
